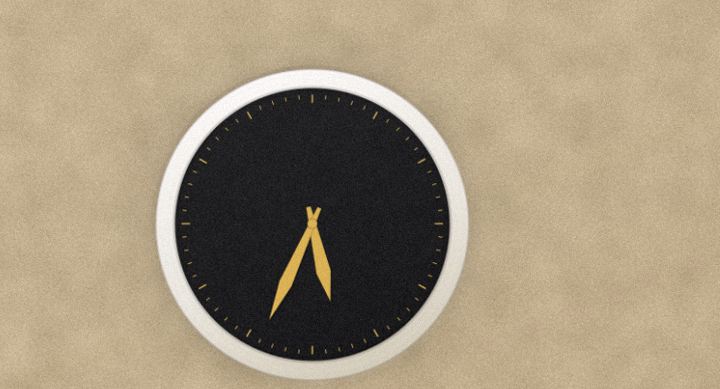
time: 5:34
